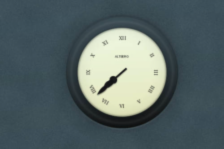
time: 7:38
